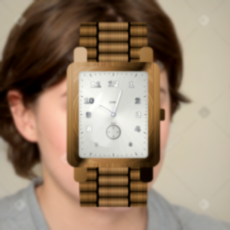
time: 10:03
